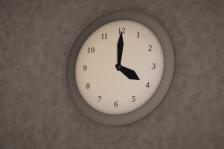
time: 4:00
